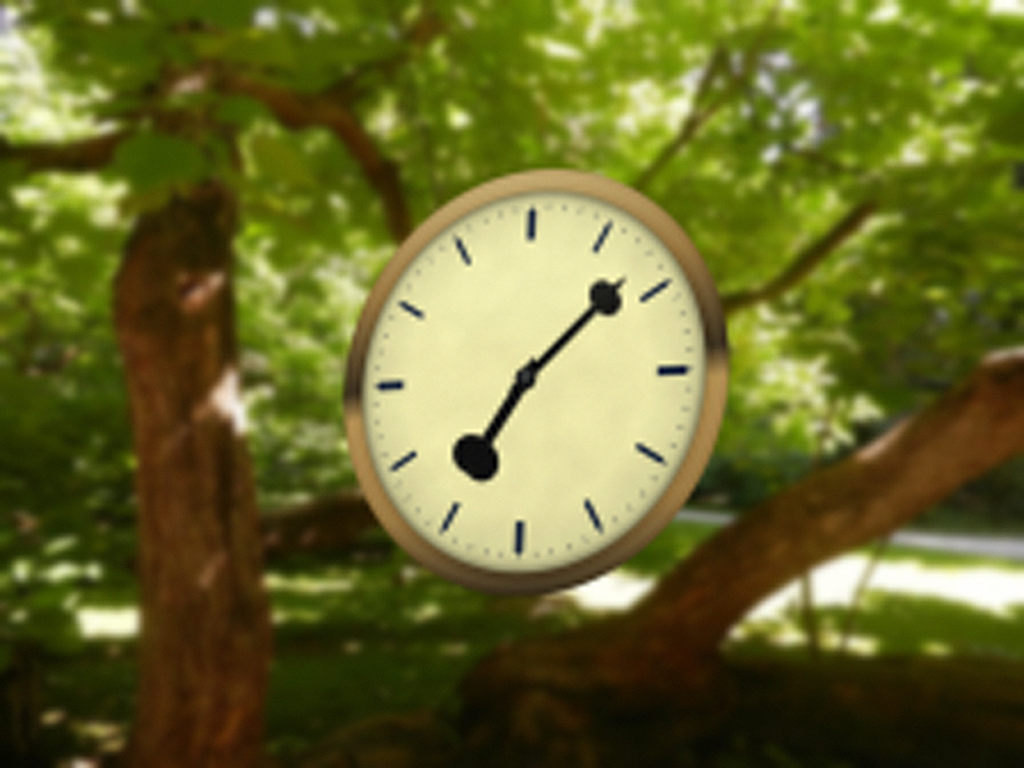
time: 7:08
